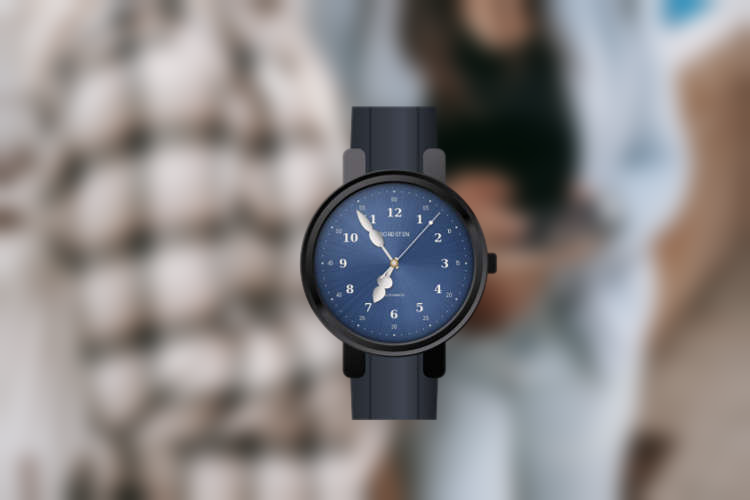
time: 6:54:07
